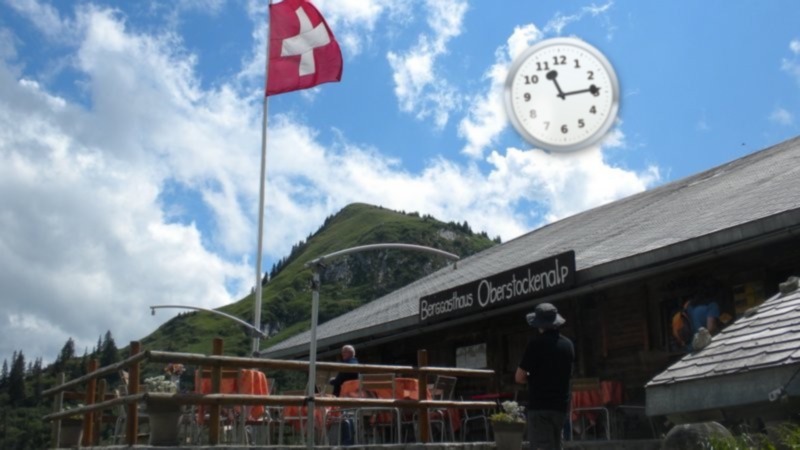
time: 11:14
